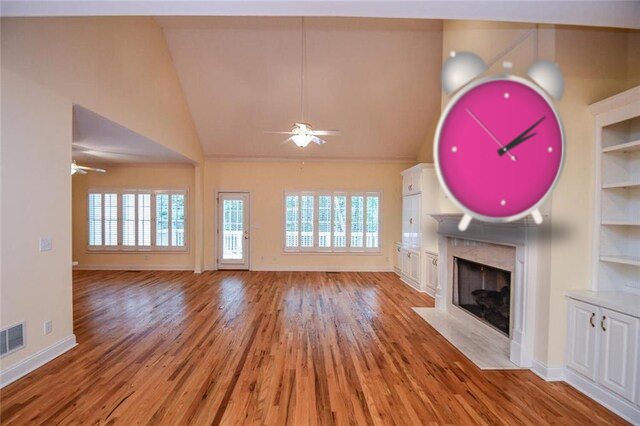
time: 2:08:52
